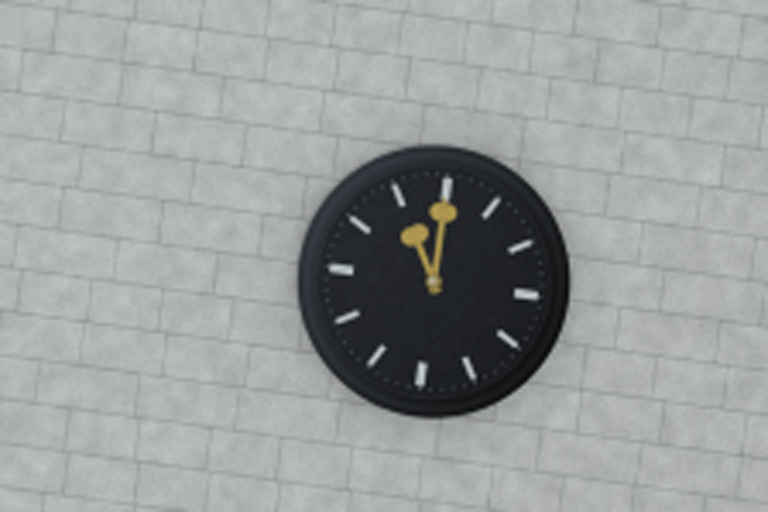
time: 11:00
